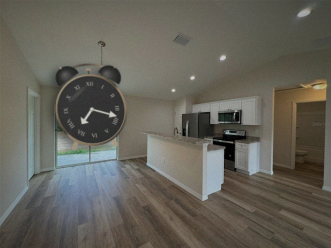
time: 7:18
